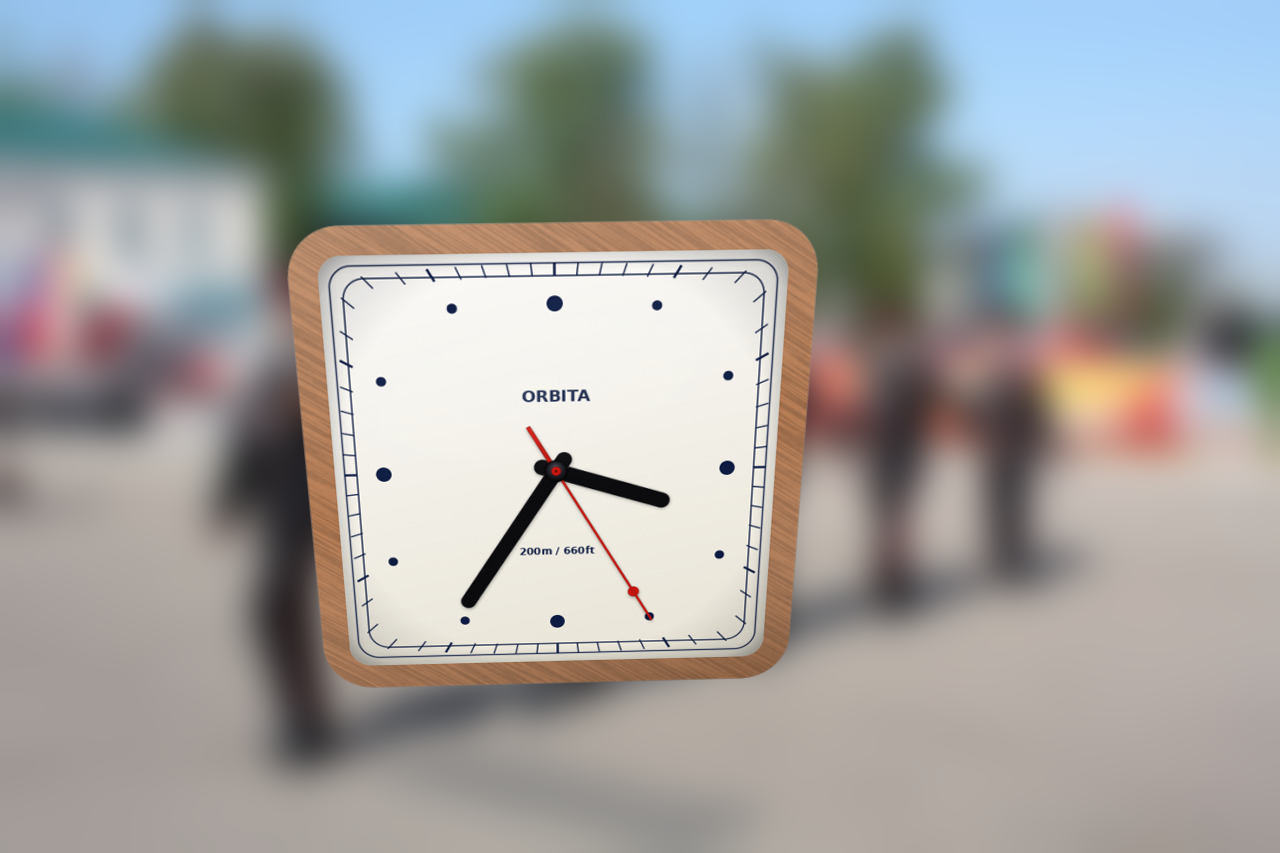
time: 3:35:25
